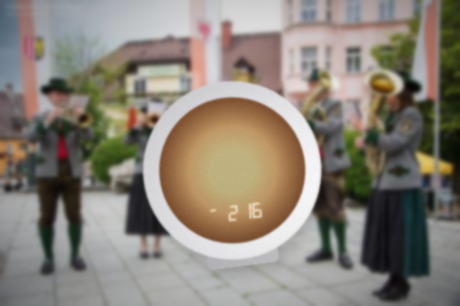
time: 2:16
